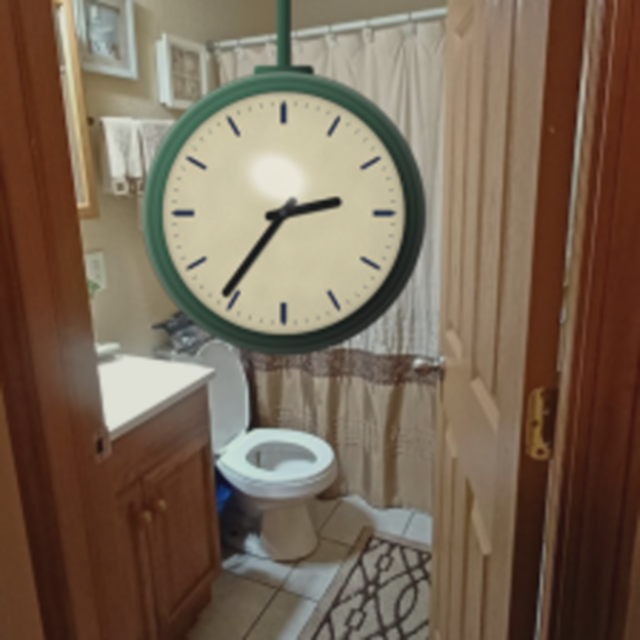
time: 2:36
